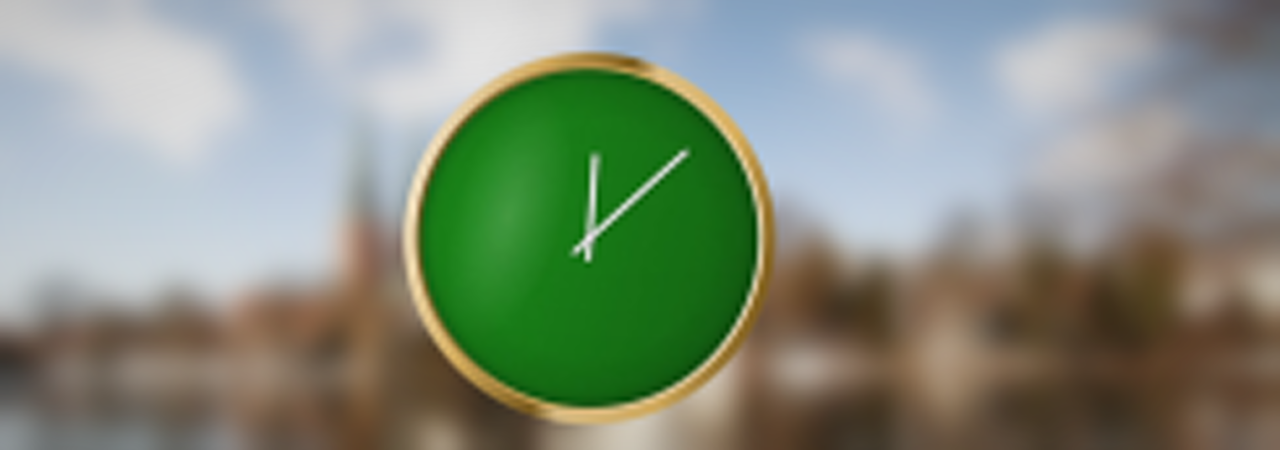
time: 12:08
